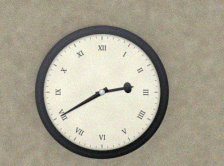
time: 2:40
